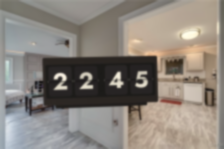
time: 22:45
